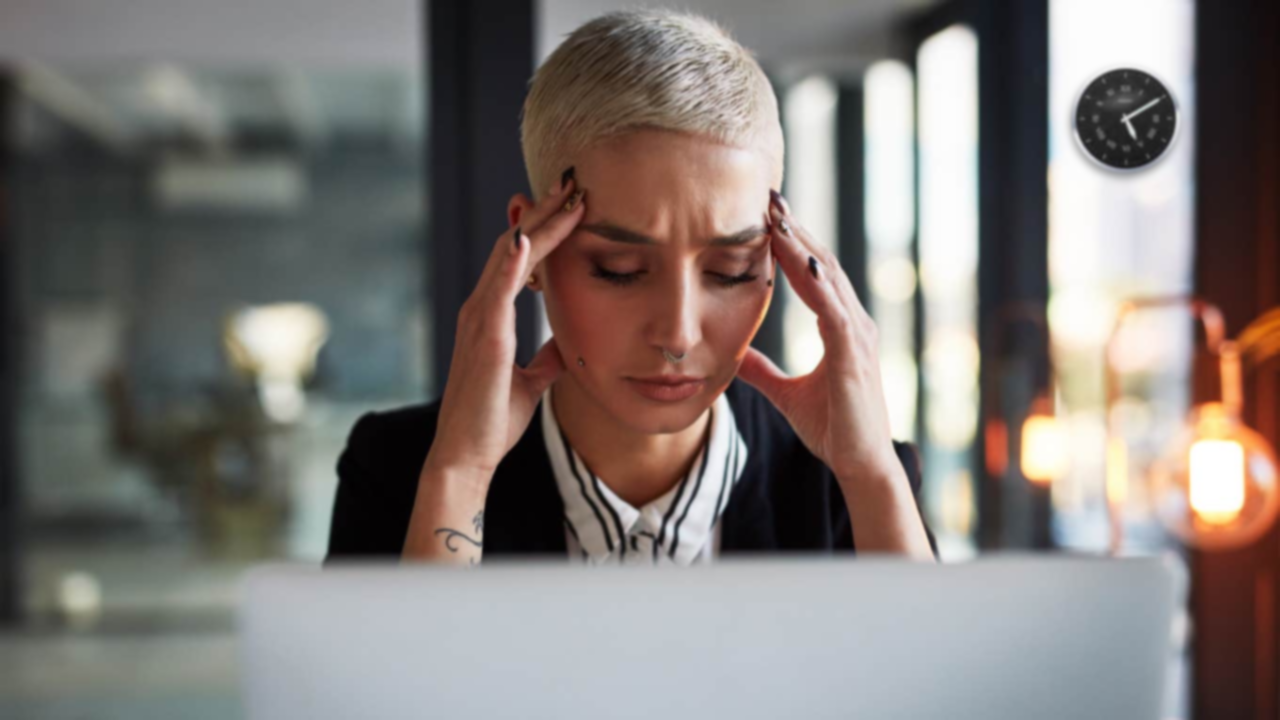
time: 5:10
